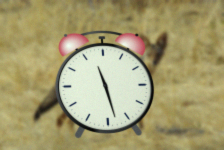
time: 11:28
